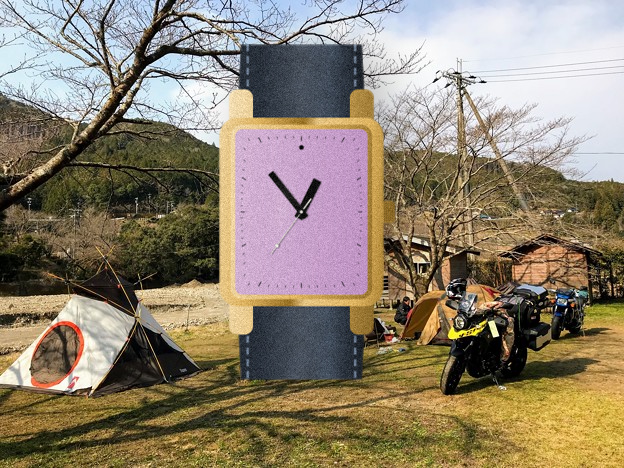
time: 12:53:36
